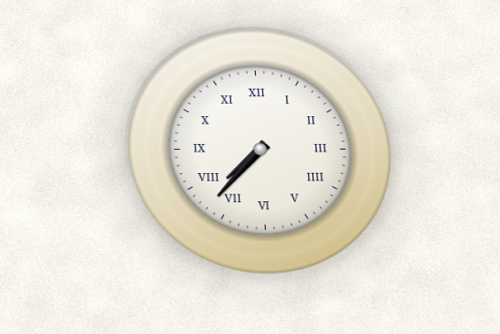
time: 7:37
